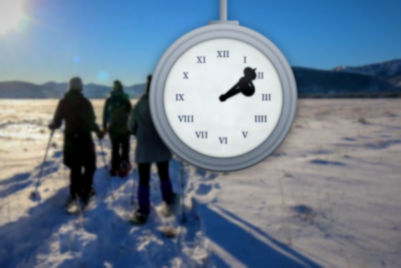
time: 2:08
